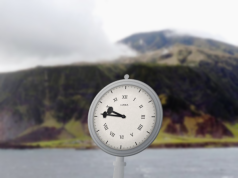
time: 9:46
